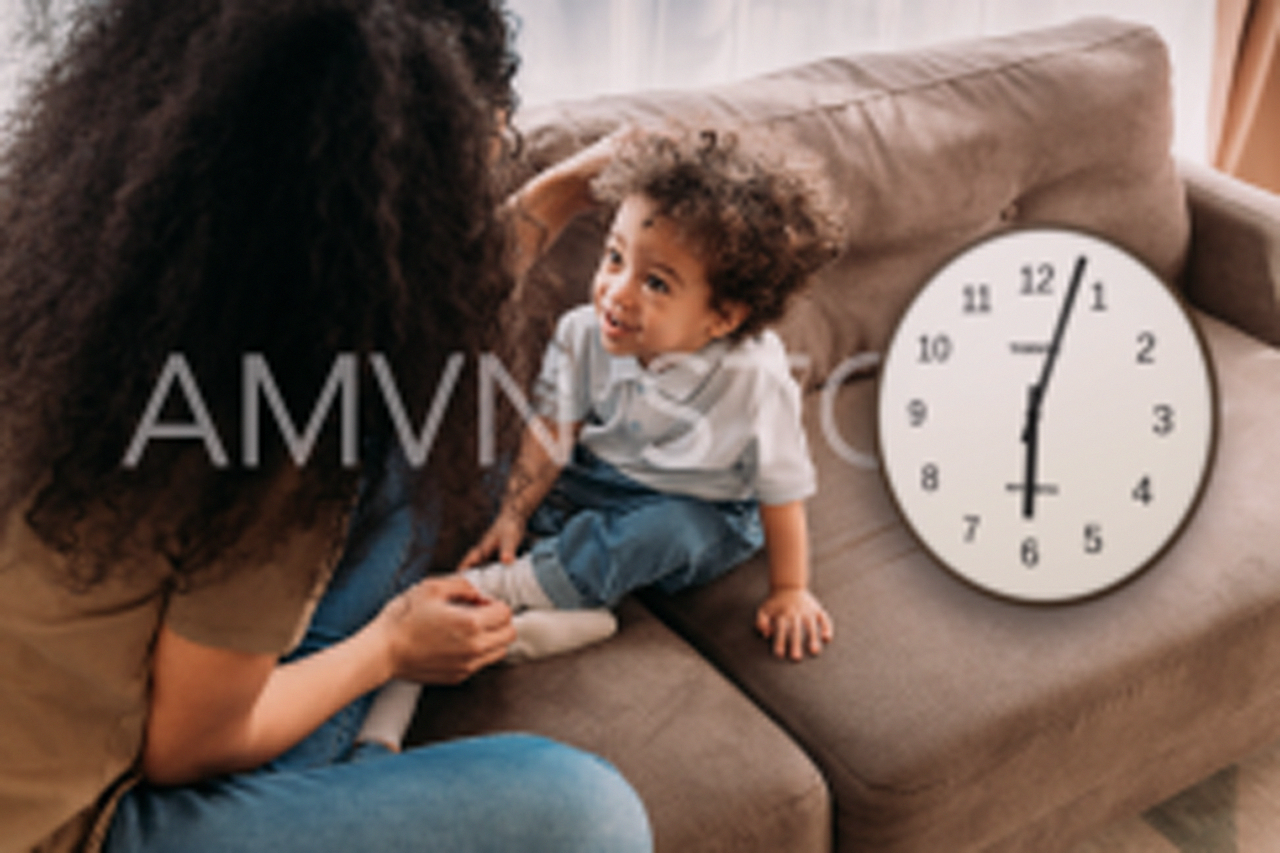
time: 6:03
